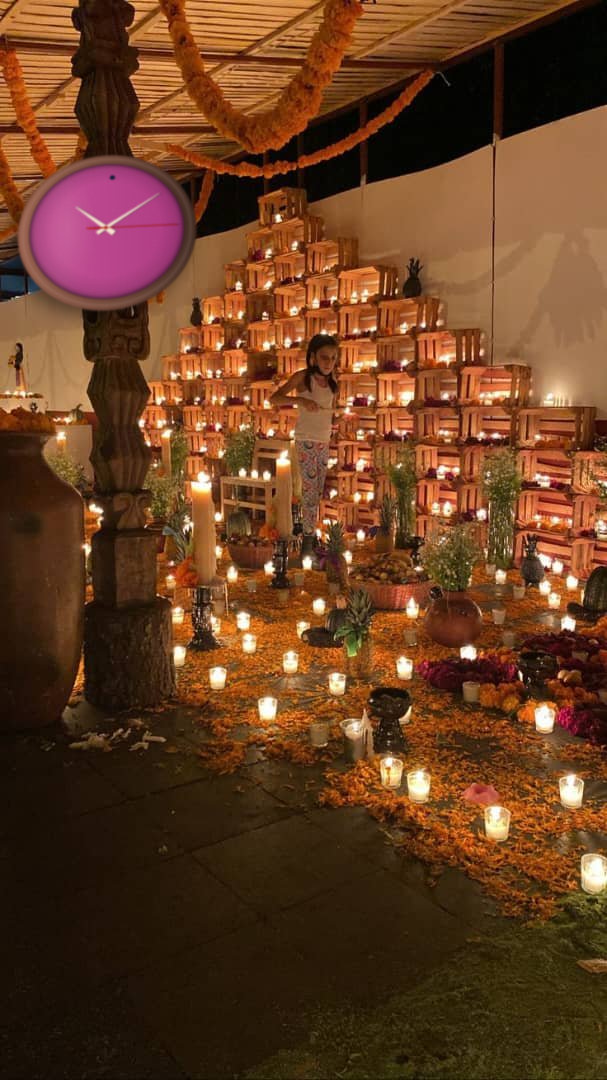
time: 10:08:14
